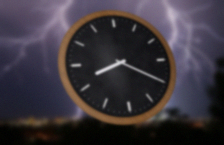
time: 8:20
